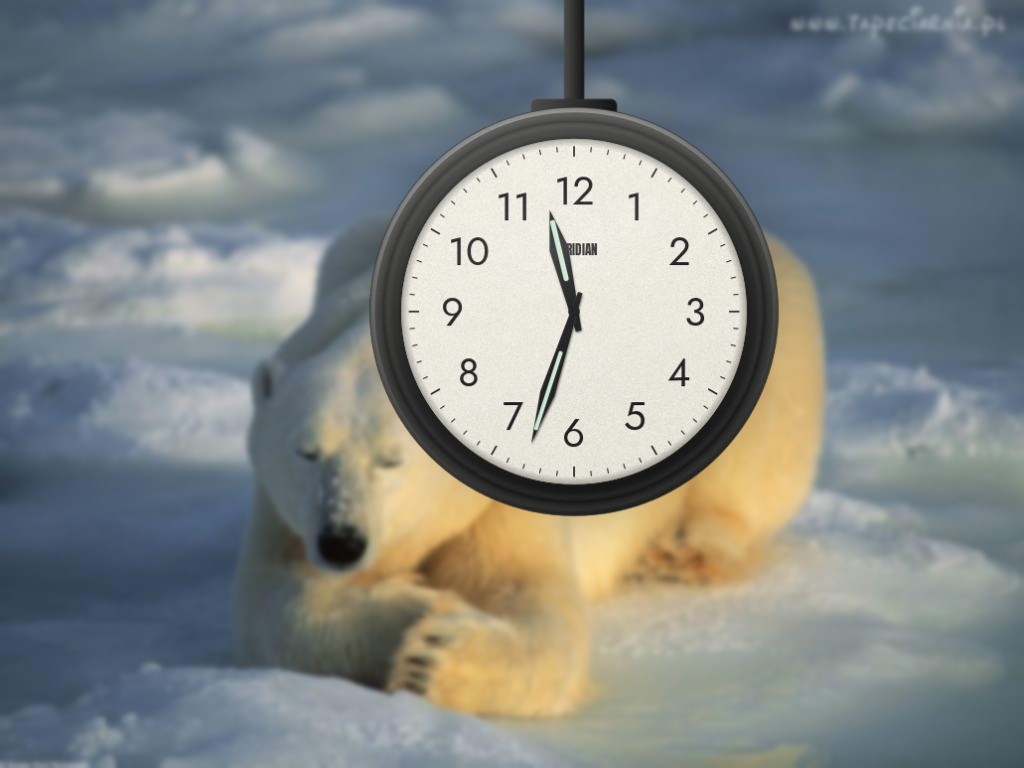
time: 11:33
